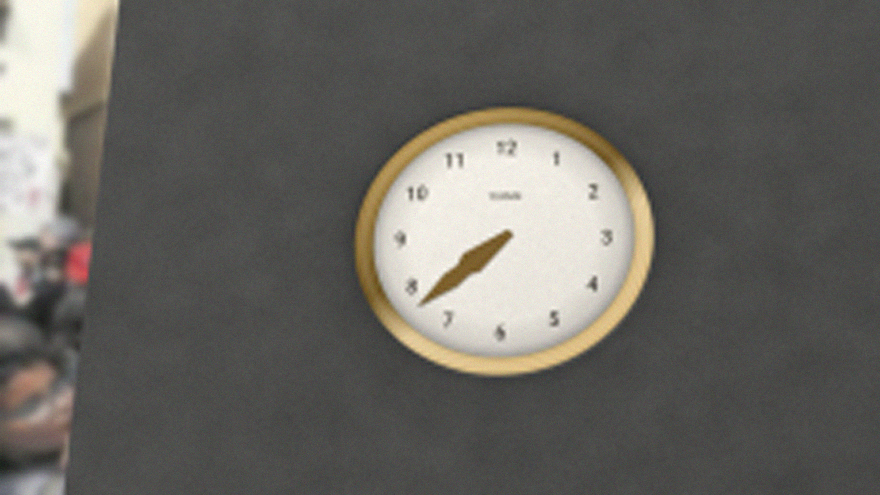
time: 7:38
